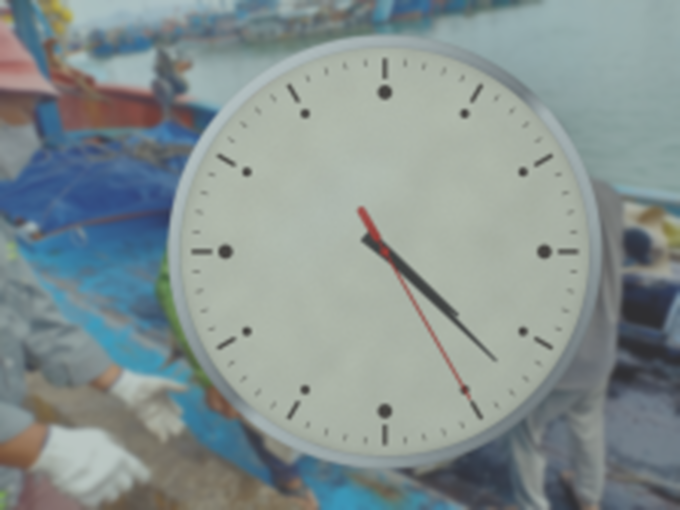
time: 4:22:25
